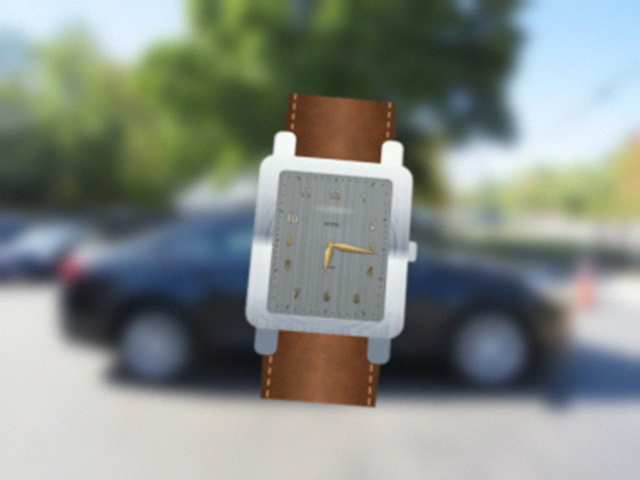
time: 6:16
